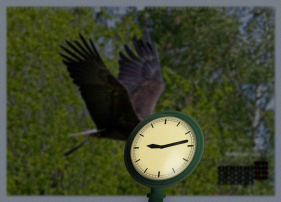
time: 9:13
